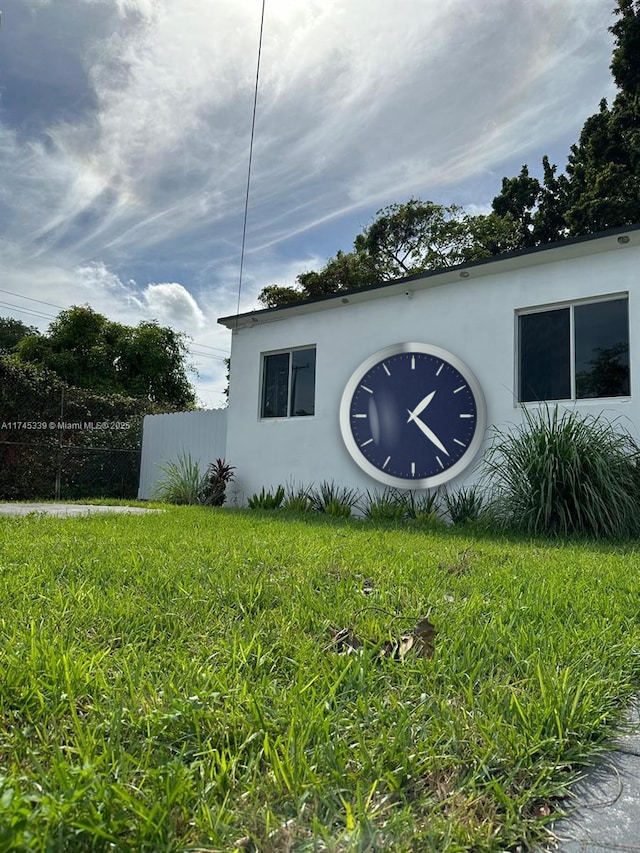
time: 1:23
